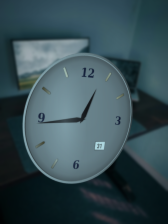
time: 12:44
